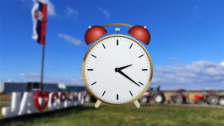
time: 2:21
